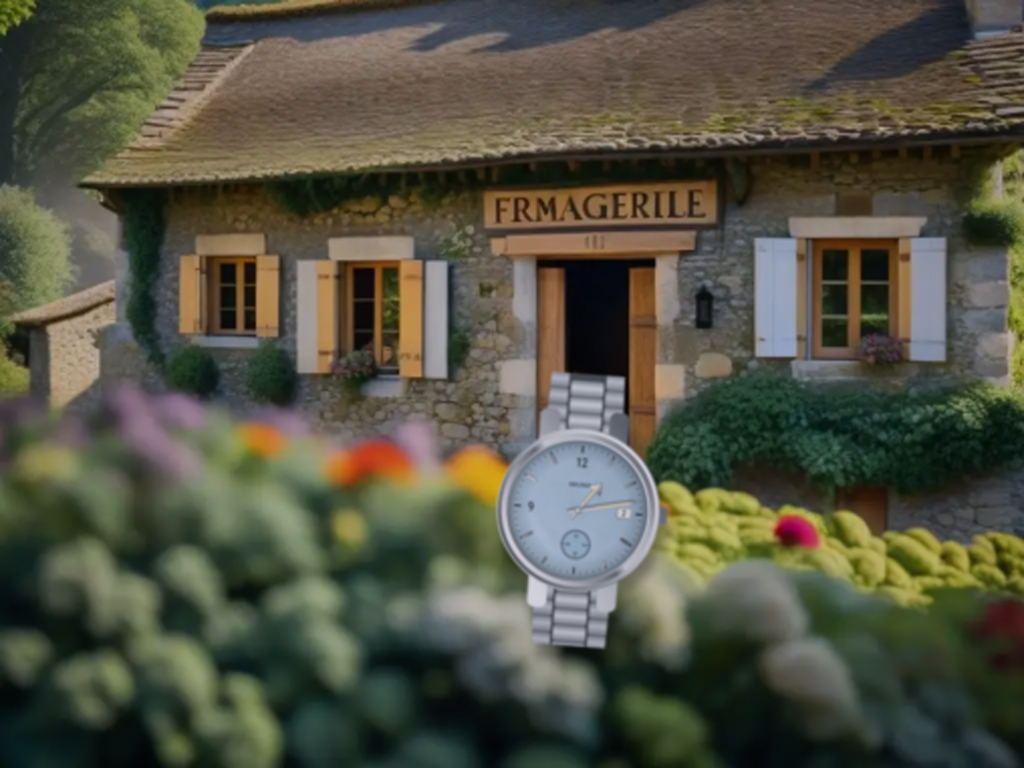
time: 1:13
